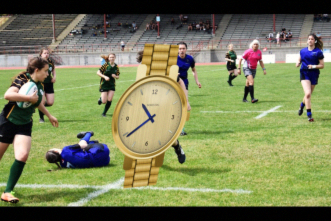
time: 10:39
